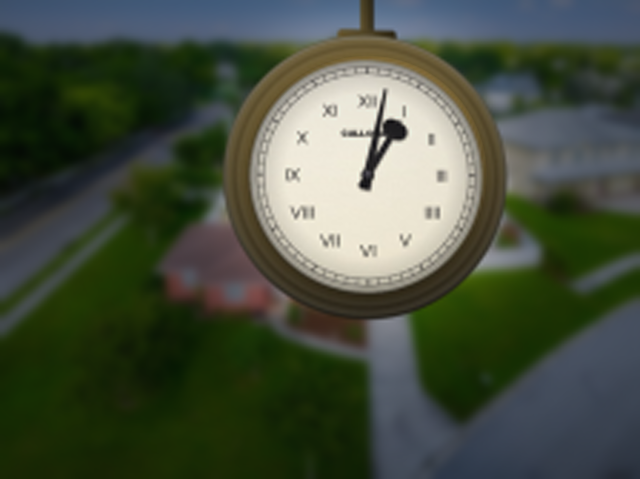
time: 1:02
